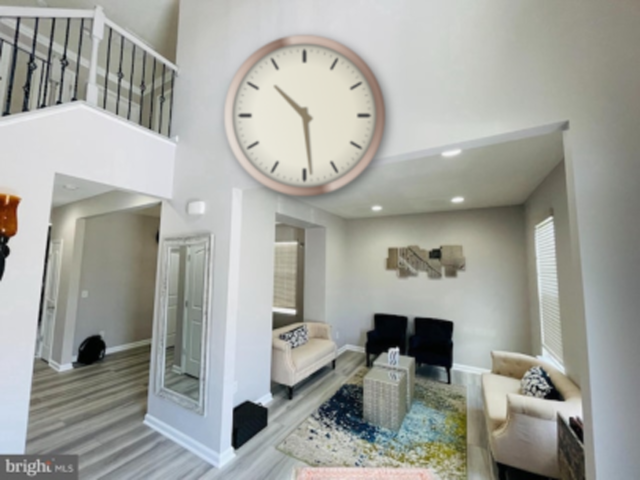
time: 10:29
